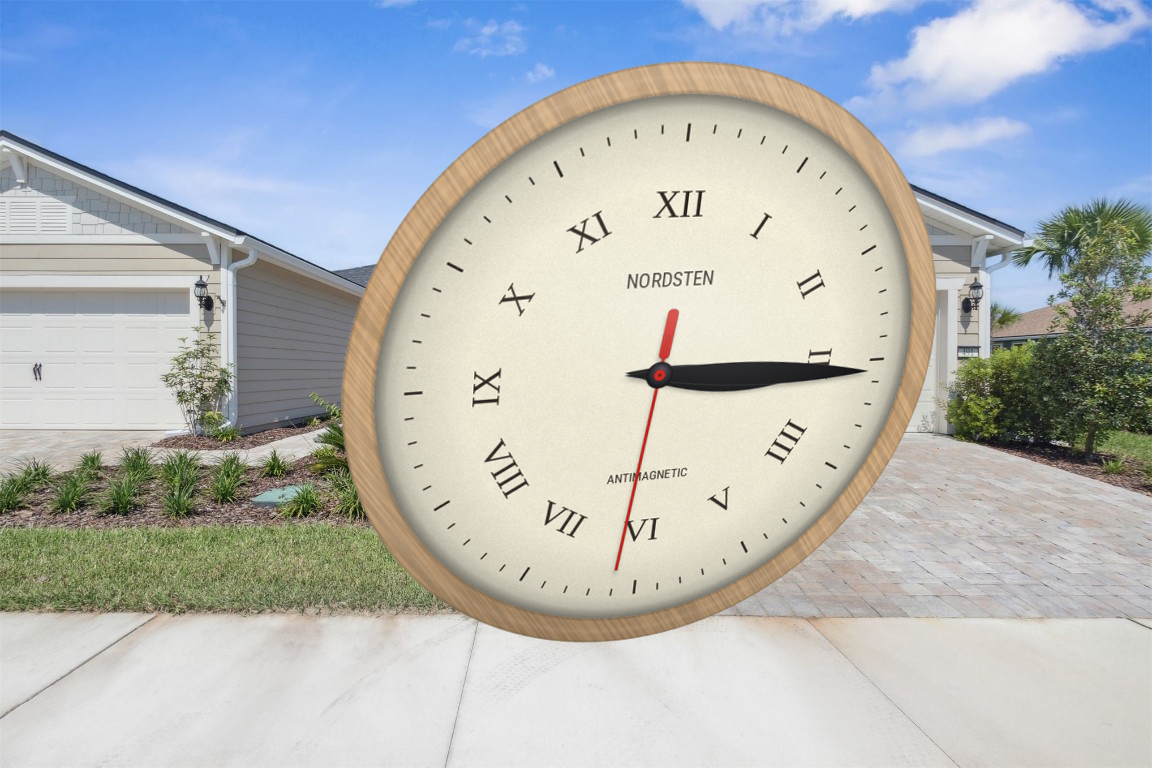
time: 3:15:31
